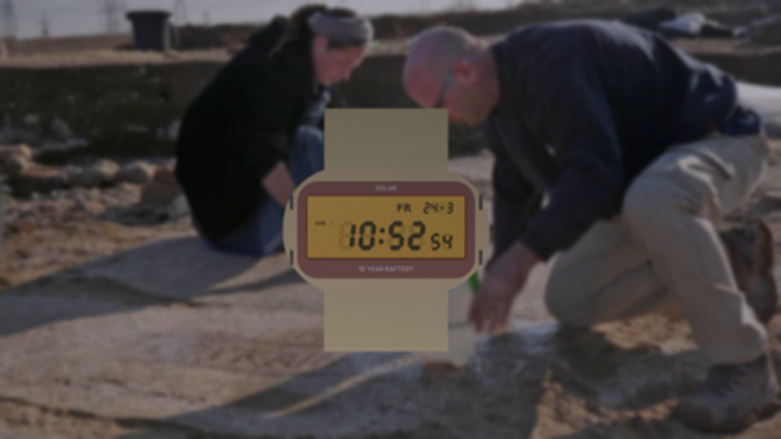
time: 10:52:54
